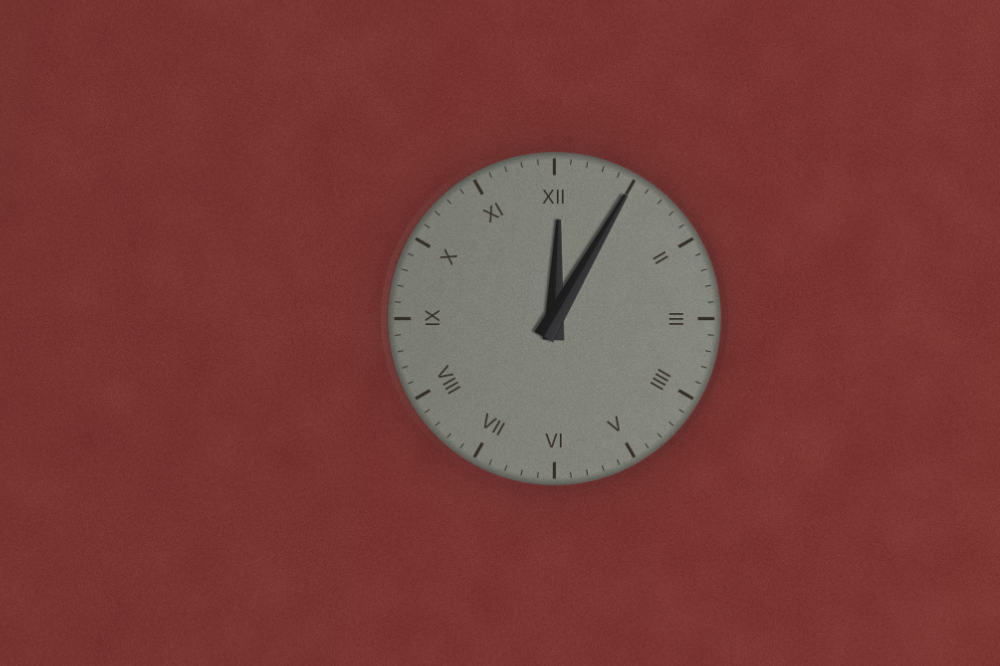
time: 12:05
